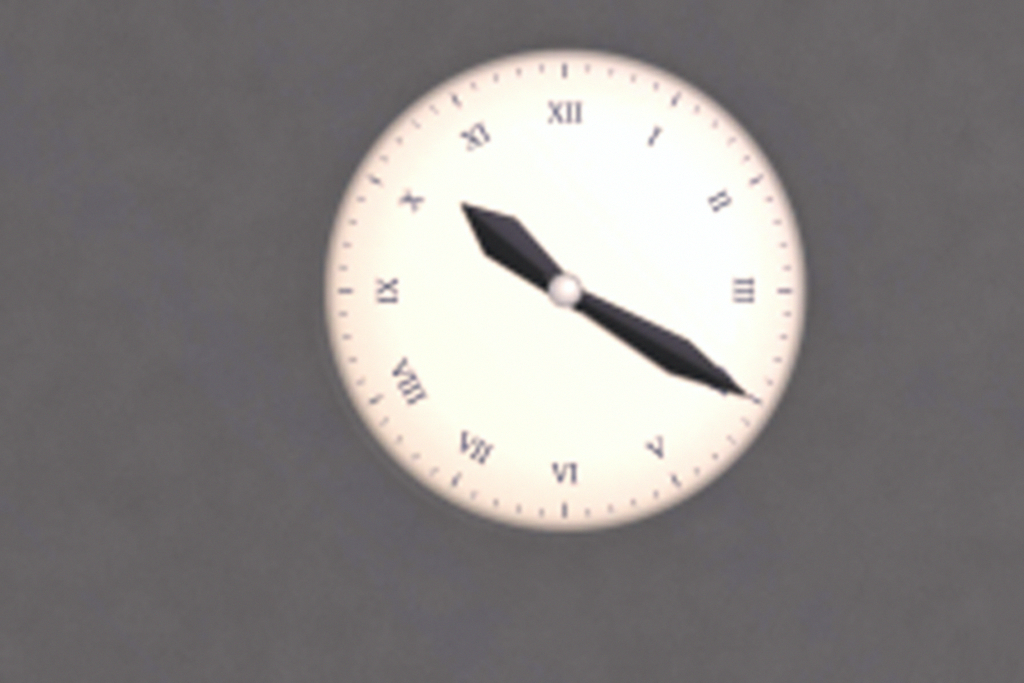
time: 10:20
